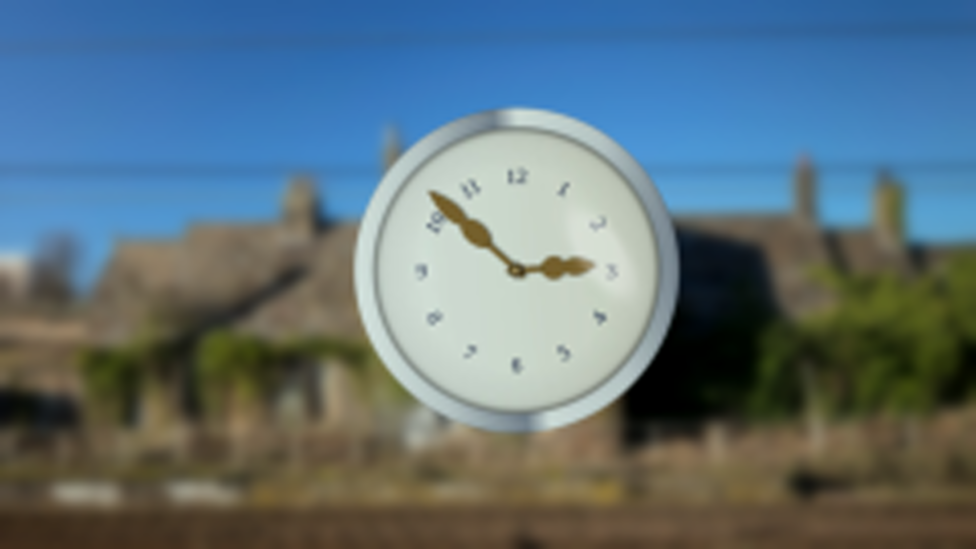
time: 2:52
